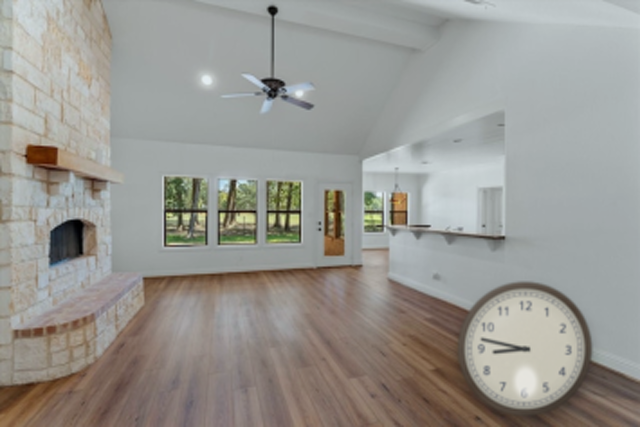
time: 8:47
